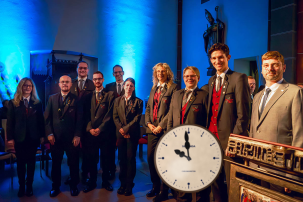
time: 9:59
